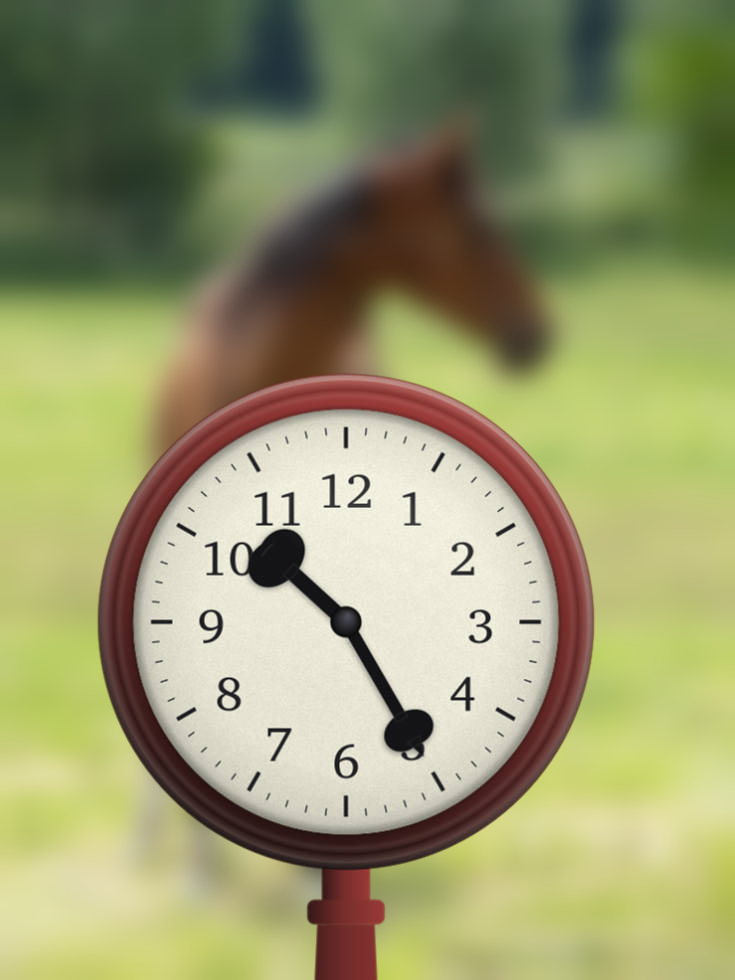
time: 10:25
